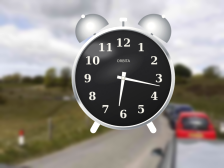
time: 6:17
